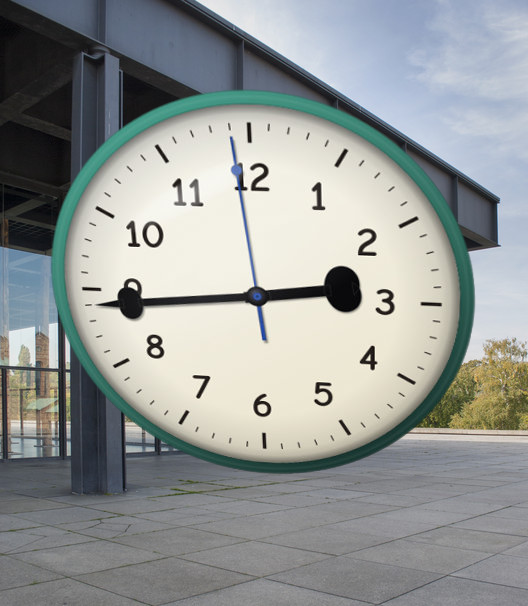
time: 2:43:59
